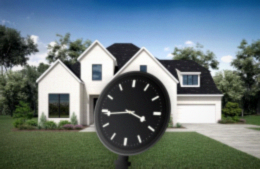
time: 3:44
